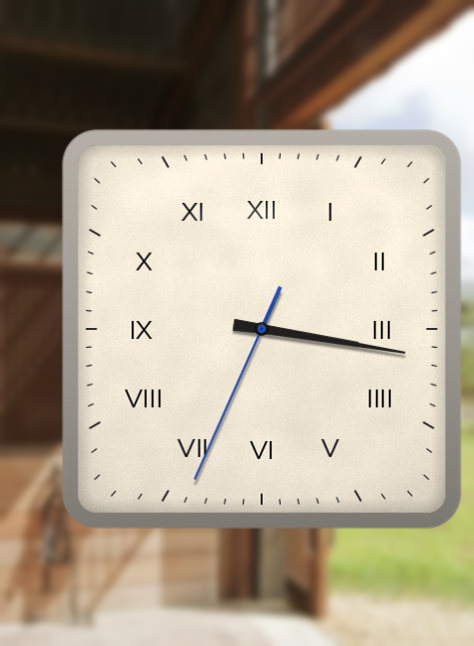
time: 3:16:34
